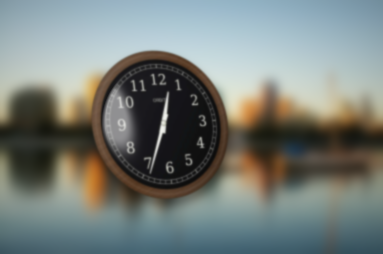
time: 12:34
